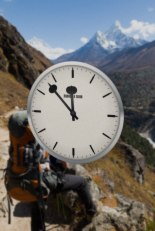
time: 11:53
